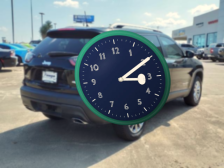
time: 3:10
